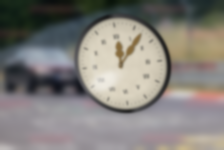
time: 12:07
